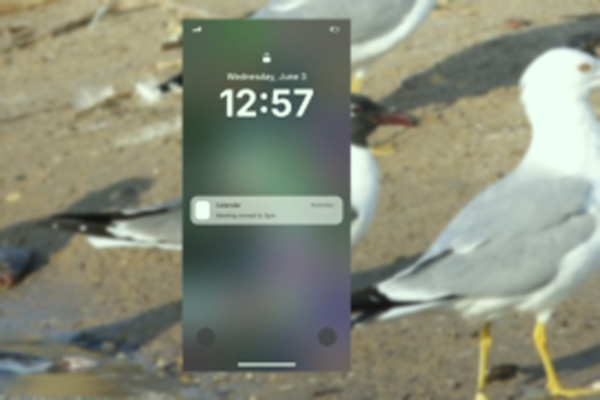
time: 12:57
